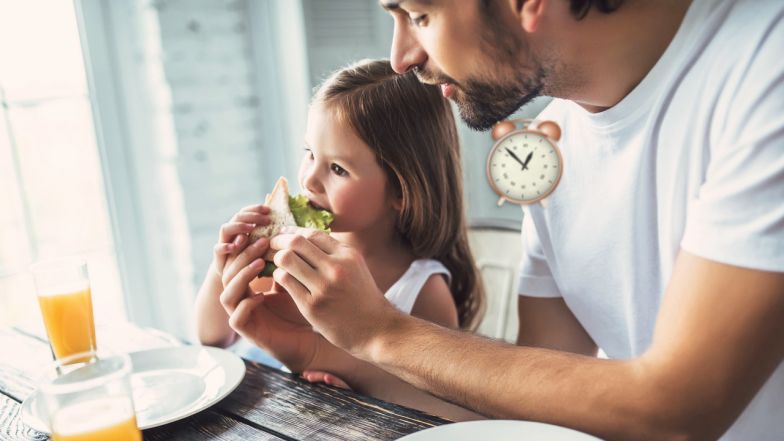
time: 12:52
